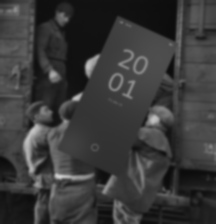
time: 20:01
